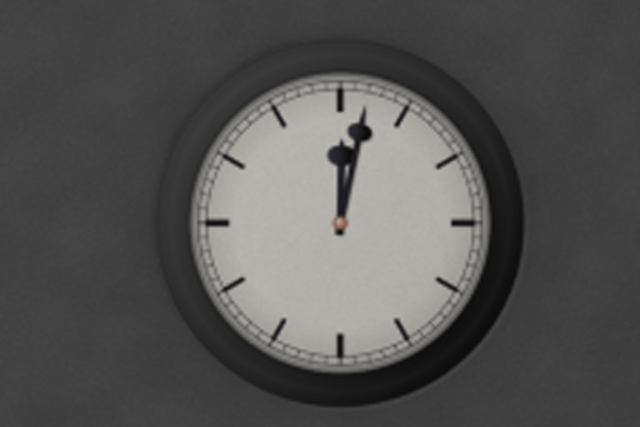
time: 12:02
